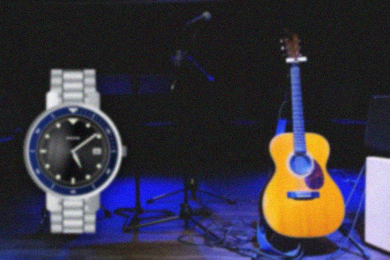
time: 5:09
